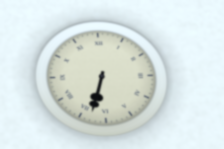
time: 6:33
